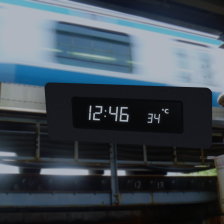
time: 12:46
